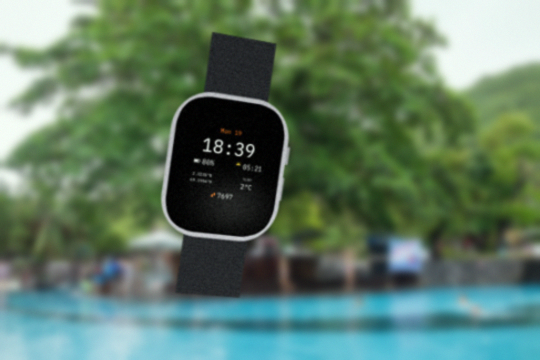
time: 18:39
